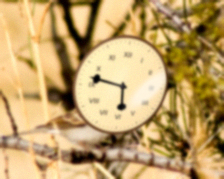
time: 5:47
